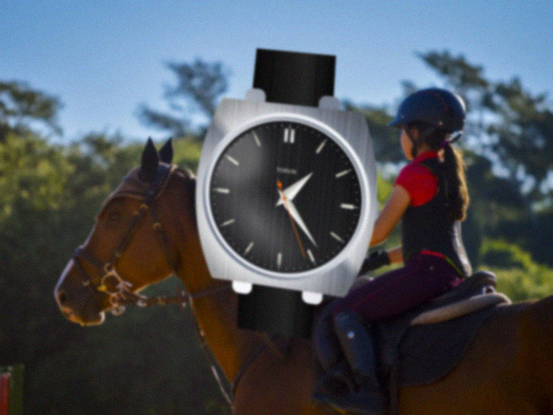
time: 1:23:26
